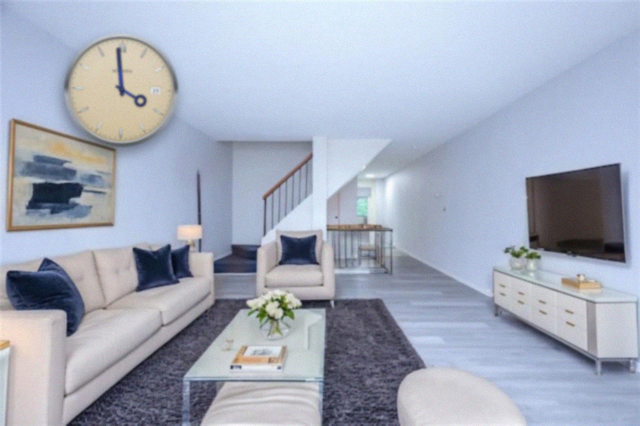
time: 3:59
